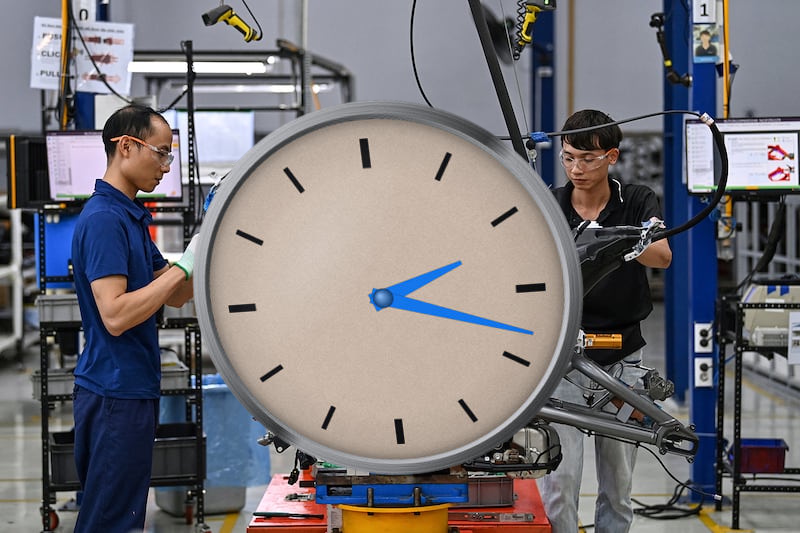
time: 2:18
